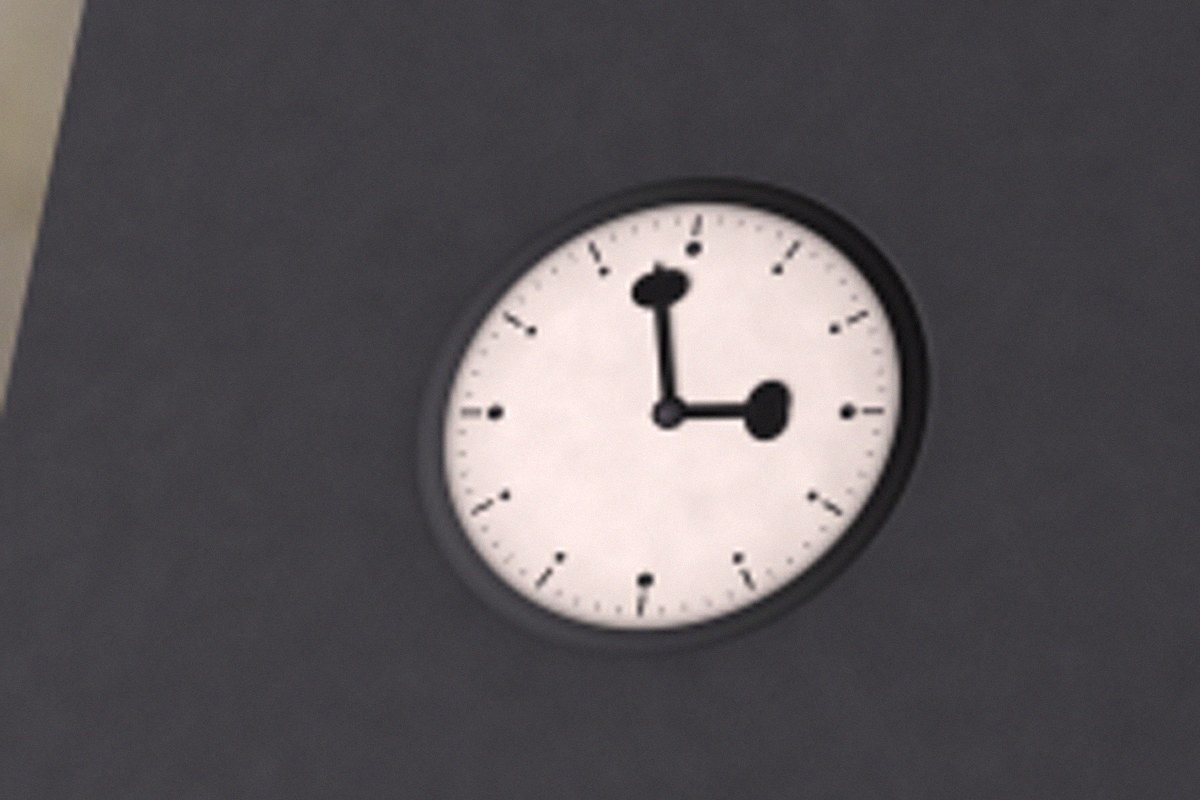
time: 2:58
